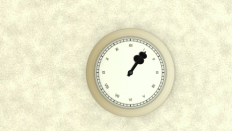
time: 1:06
